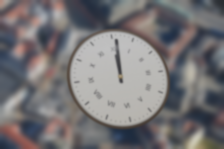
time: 12:01
